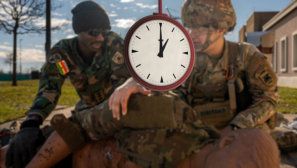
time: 1:00
